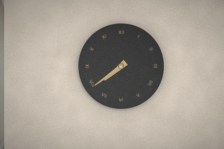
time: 7:39
